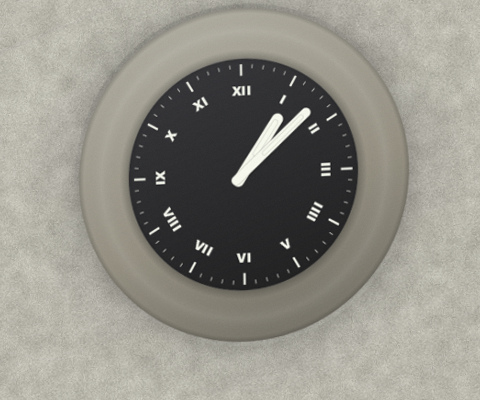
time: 1:08
